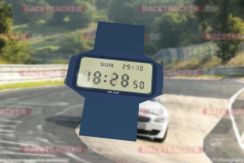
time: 18:28:50
